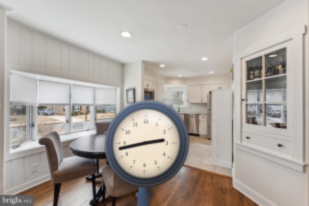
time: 2:43
